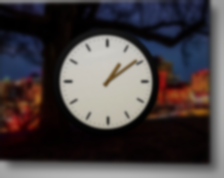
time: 1:09
